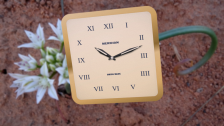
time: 10:12
